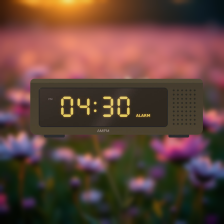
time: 4:30
